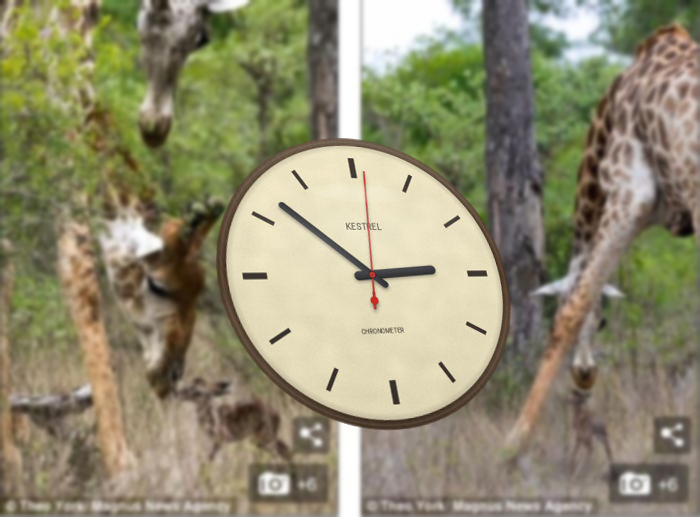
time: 2:52:01
